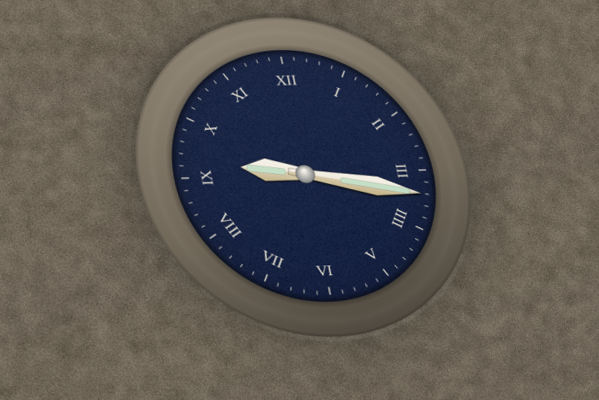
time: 9:17
